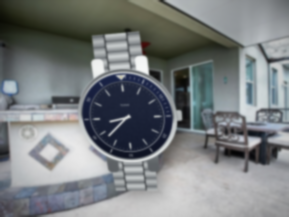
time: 8:38
